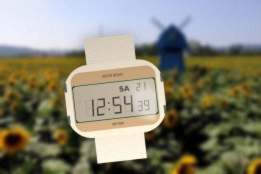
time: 12:54:39
